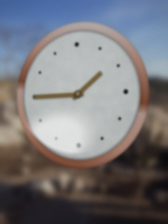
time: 1:45
